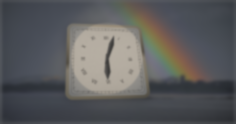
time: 6:03
